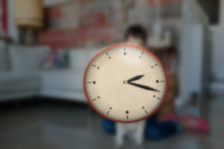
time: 2:18
